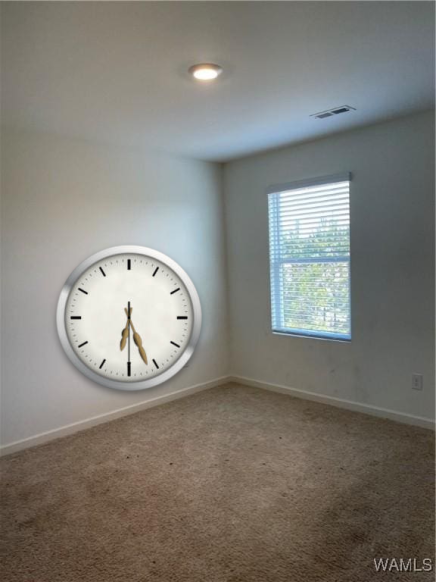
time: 6:26:30
